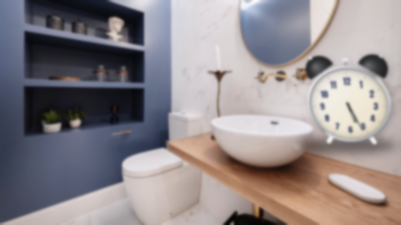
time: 5:26
